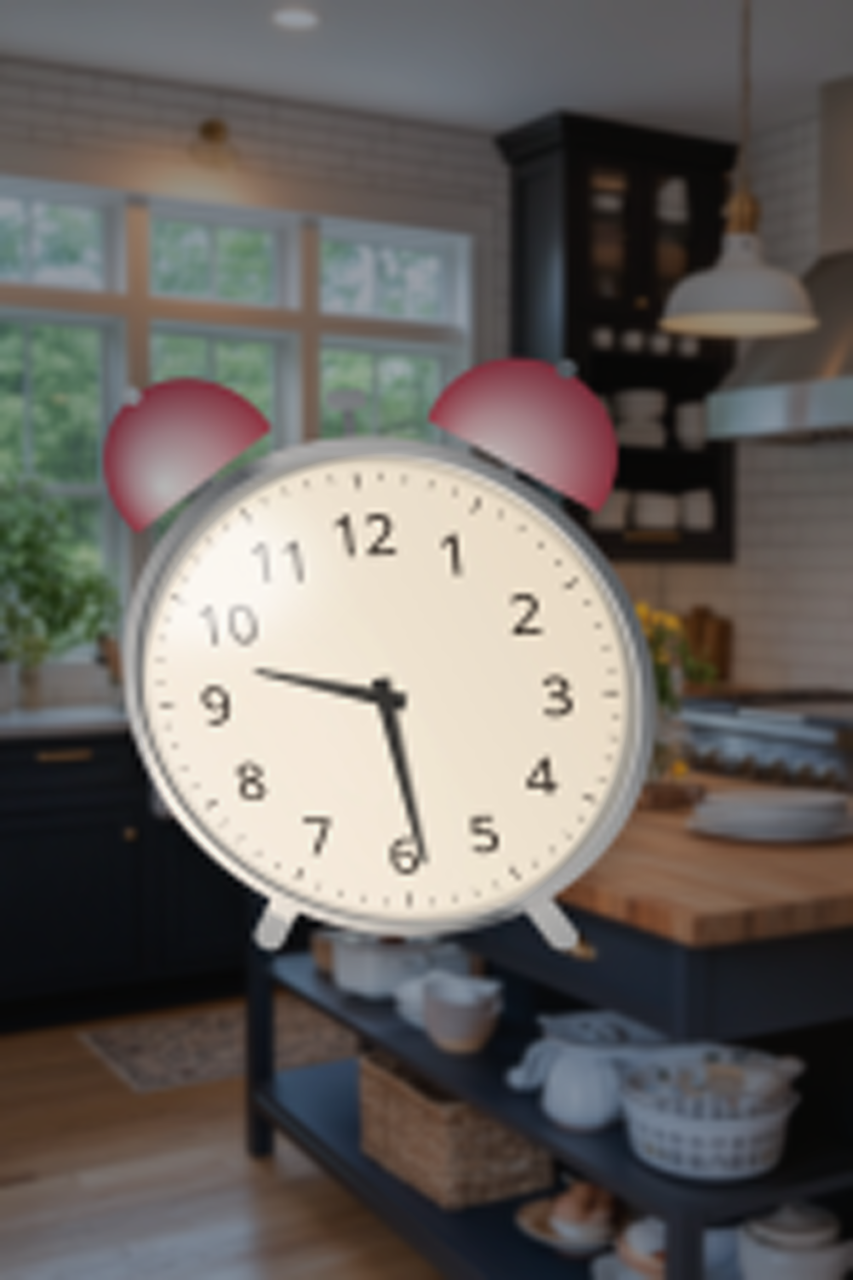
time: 9:29
